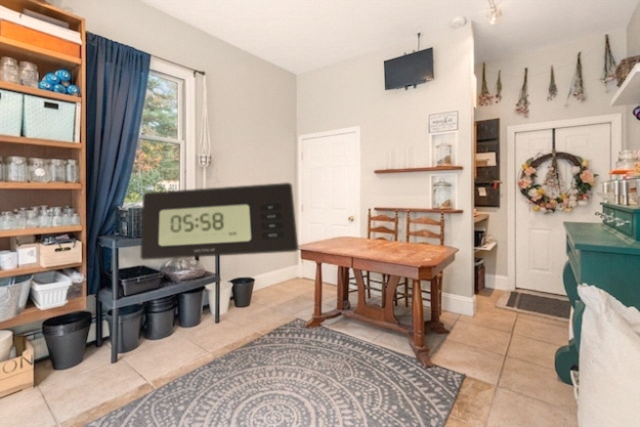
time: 5:58
